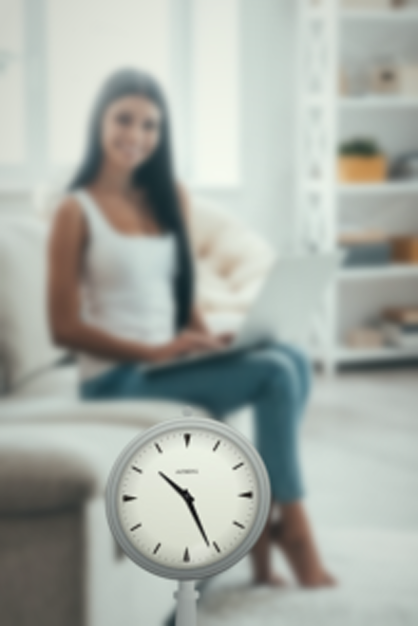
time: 10:26
